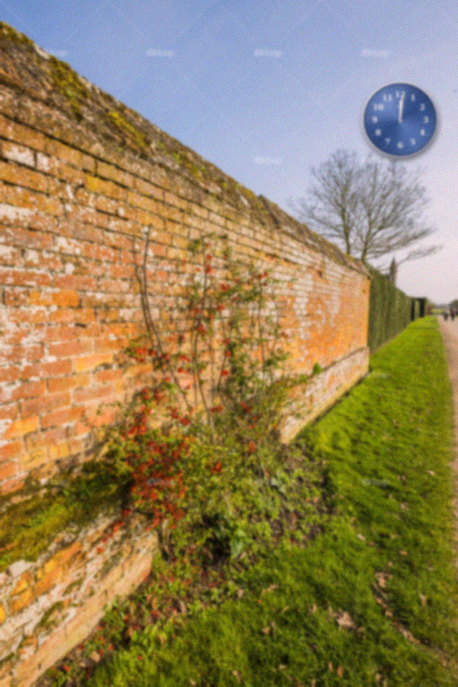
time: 12:01
